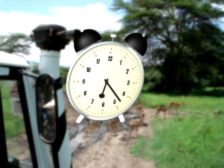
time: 6:23
